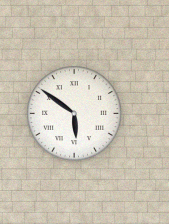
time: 5:51
